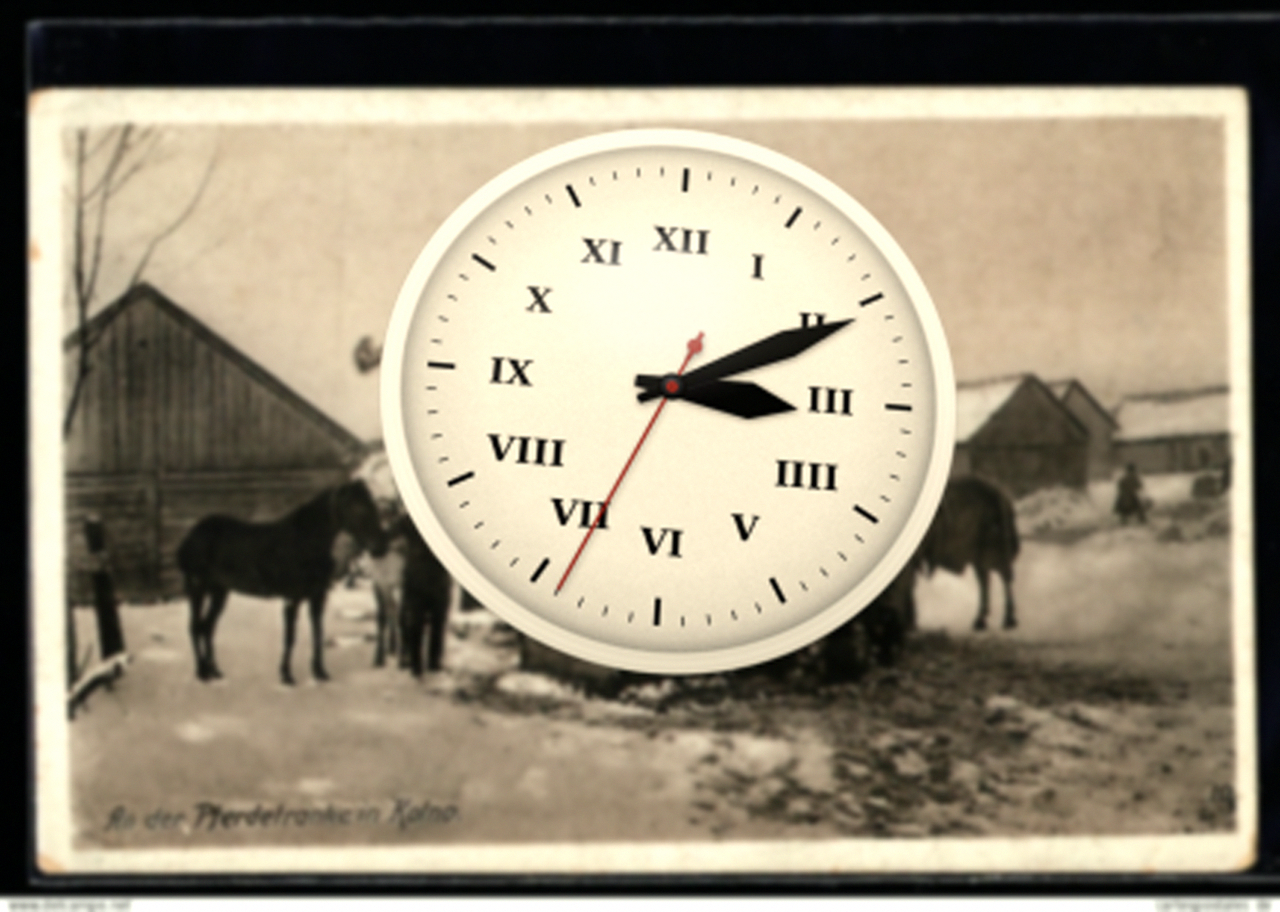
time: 3:10:34
